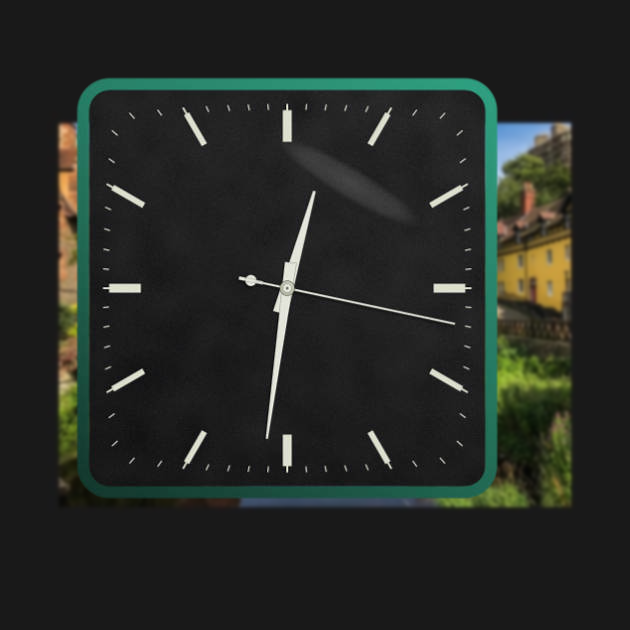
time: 12:31:17
